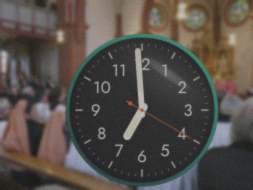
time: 6:59:20
